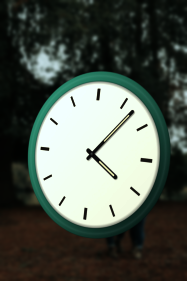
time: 4:07
